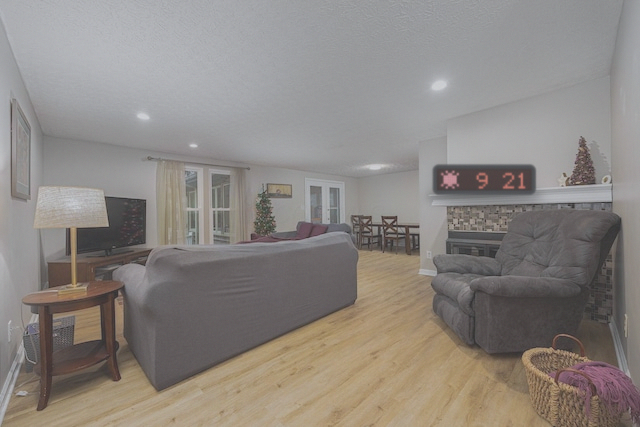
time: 9:21
